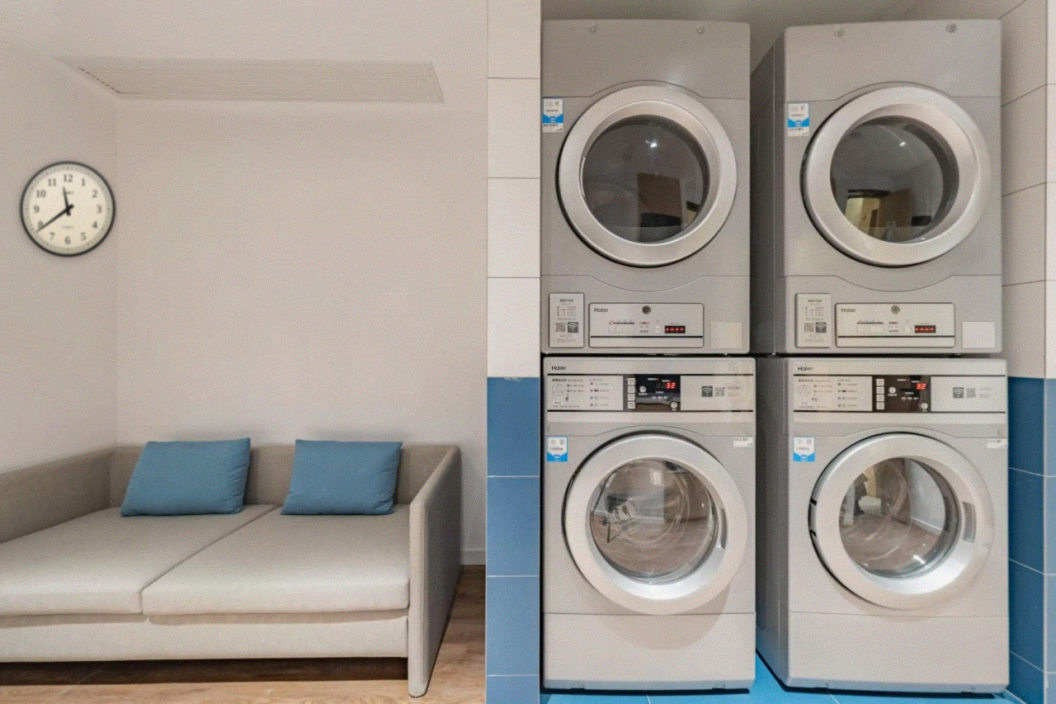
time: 11:39
